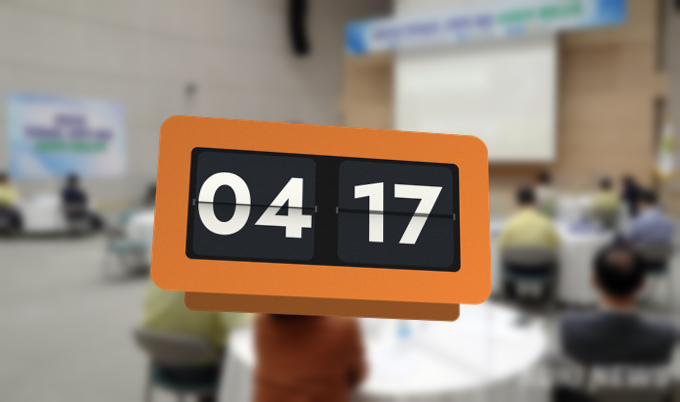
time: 4:17
